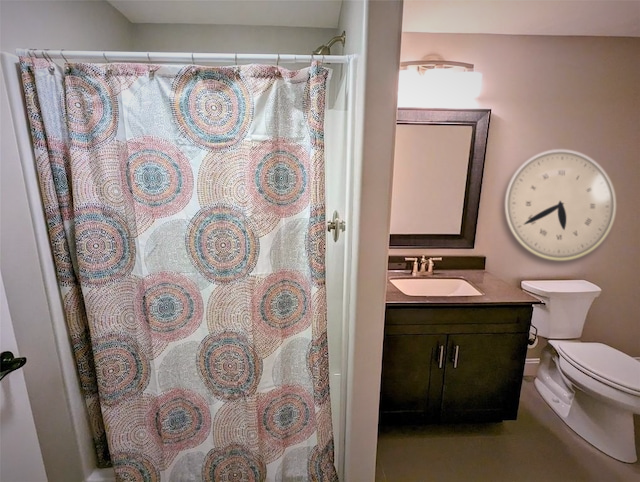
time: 5:40
